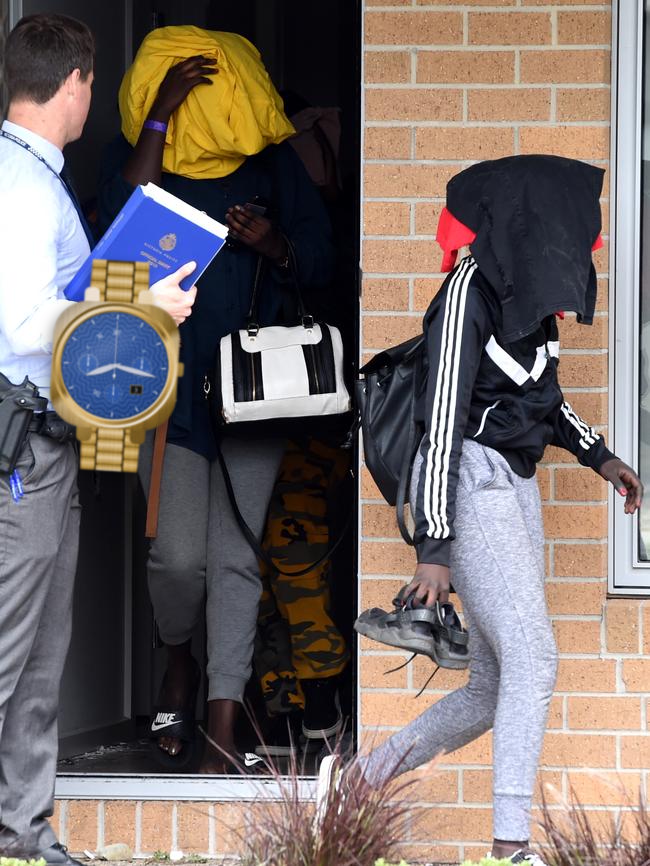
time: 8:17
